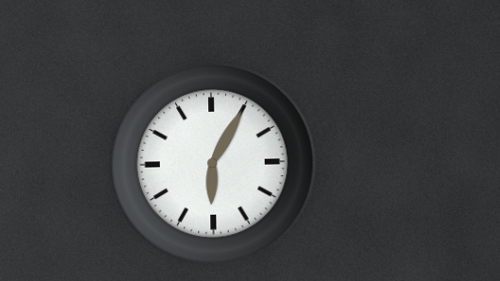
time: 6:05
